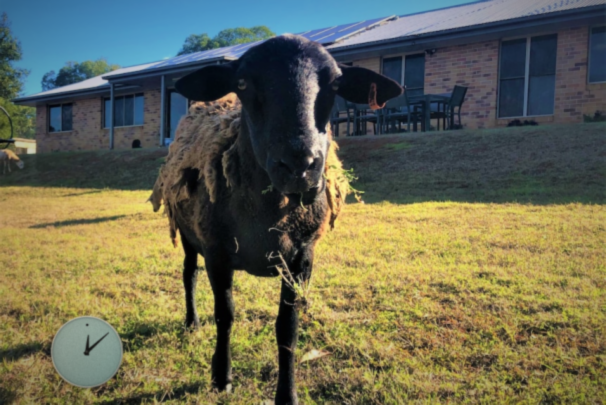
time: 12:08
